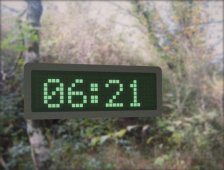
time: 6:21
